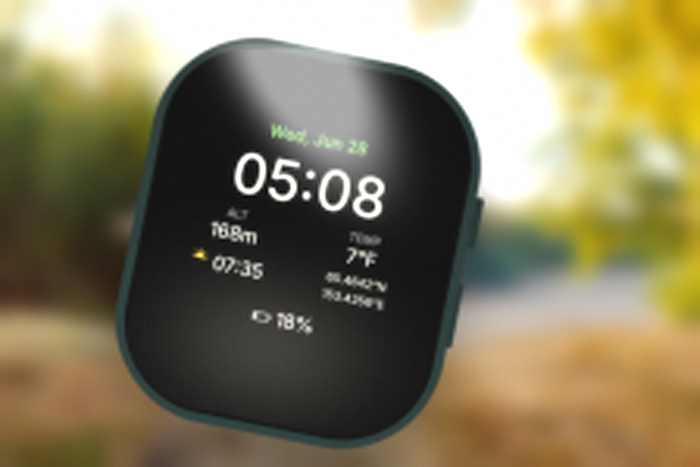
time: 5:08
